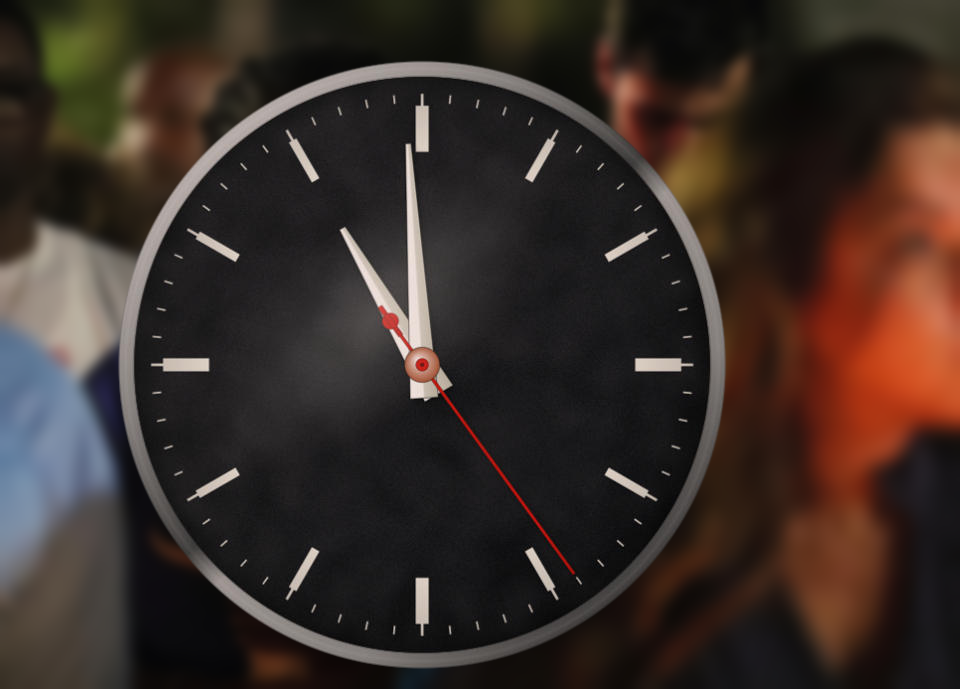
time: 10:59:24
